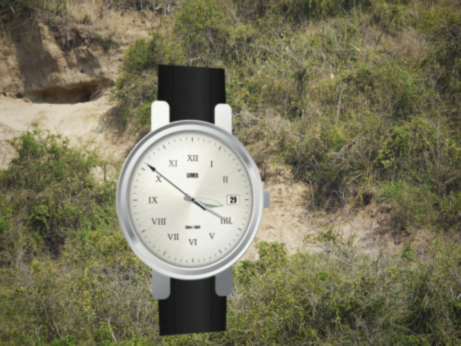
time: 3:19:51
